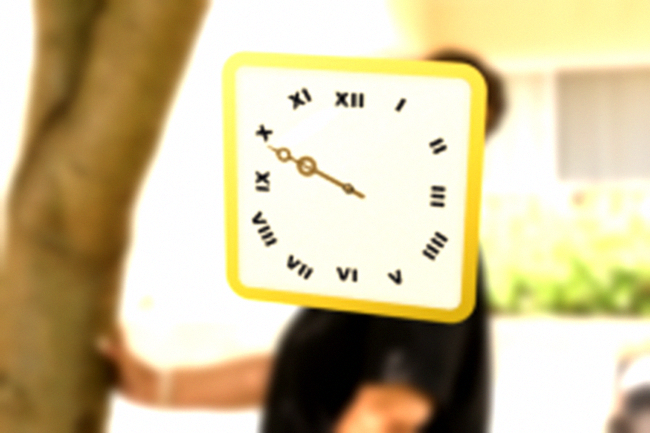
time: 9:49
